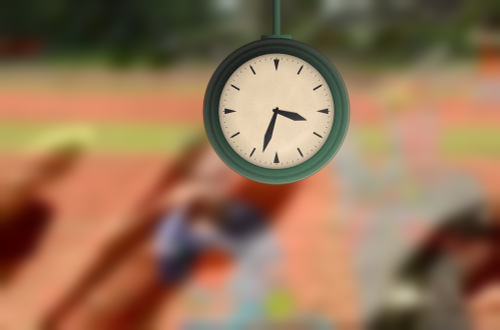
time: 3:33
